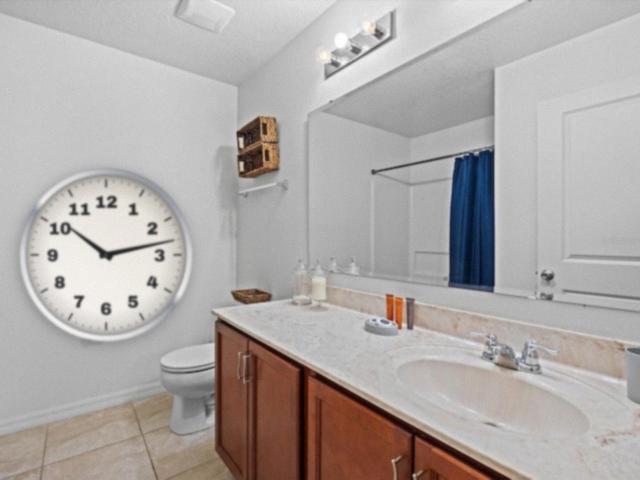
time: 10:13
